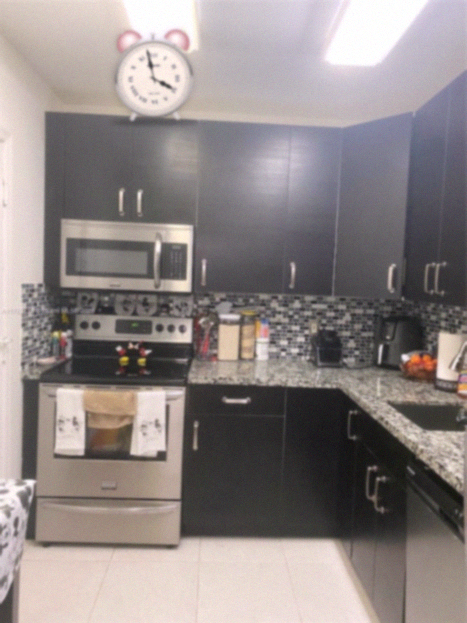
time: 3:58
